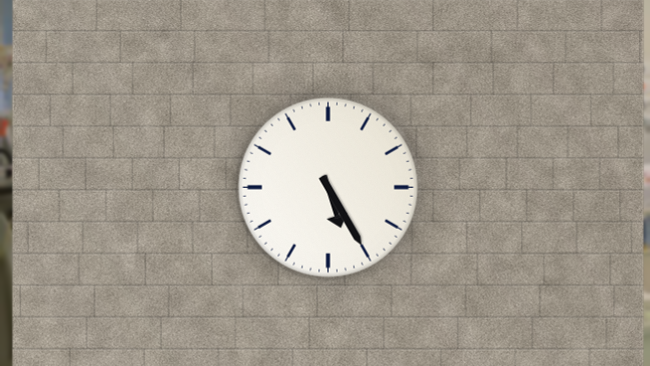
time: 5:25
